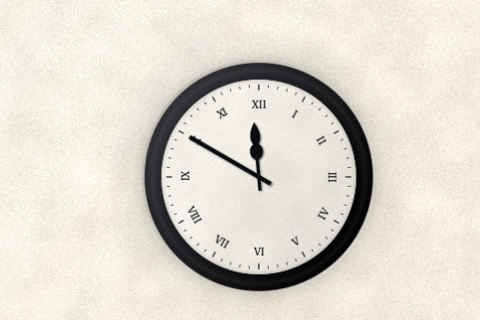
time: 11:50
